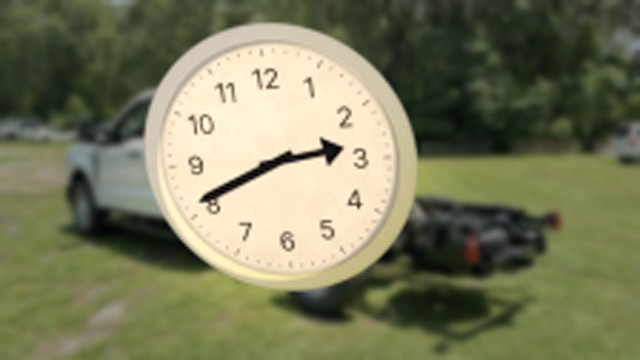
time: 2:41
